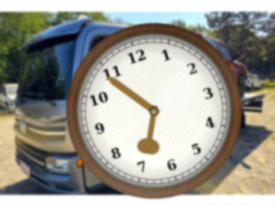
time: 6:54
